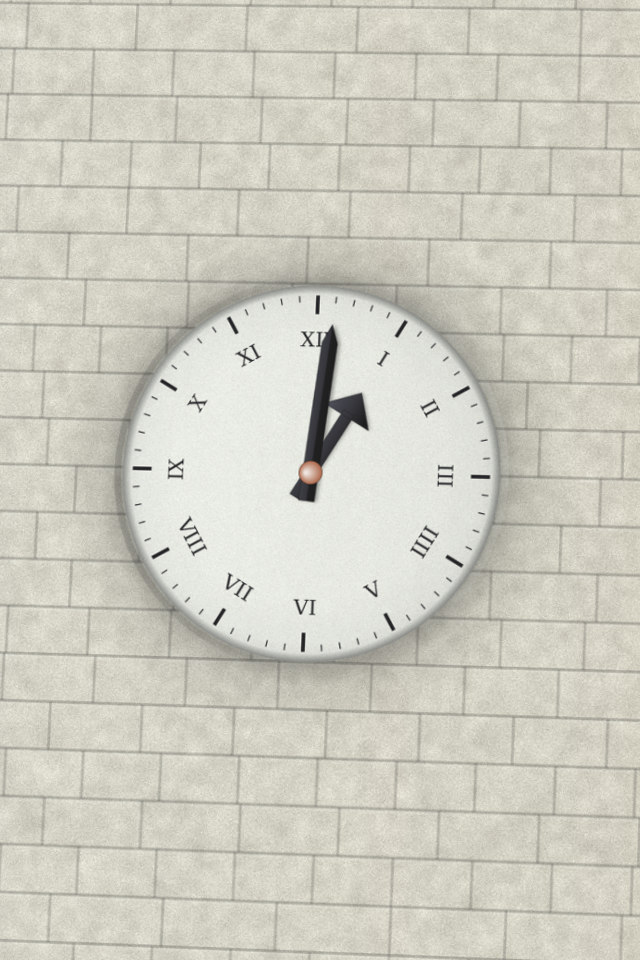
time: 1:01
